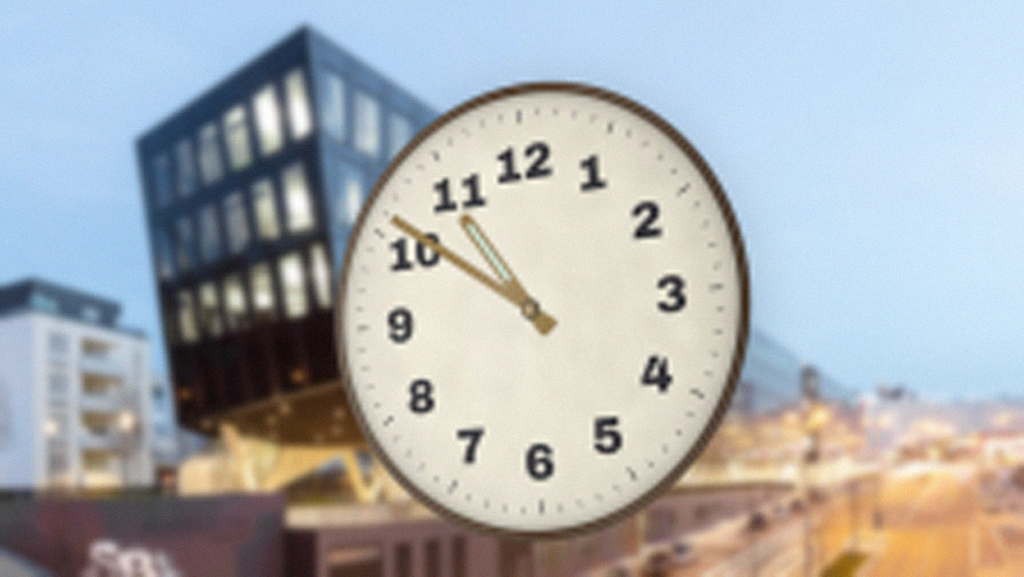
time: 10:51
